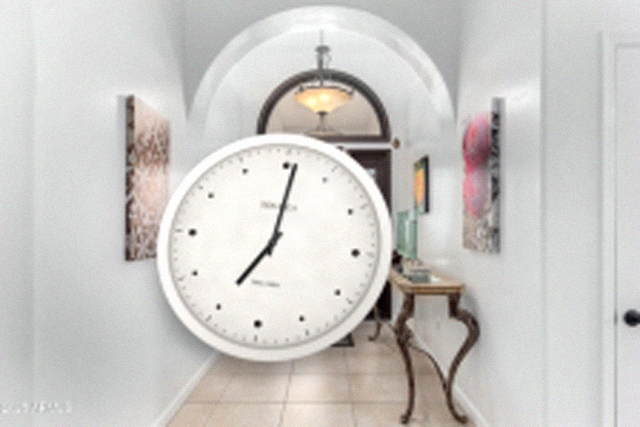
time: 7:01
